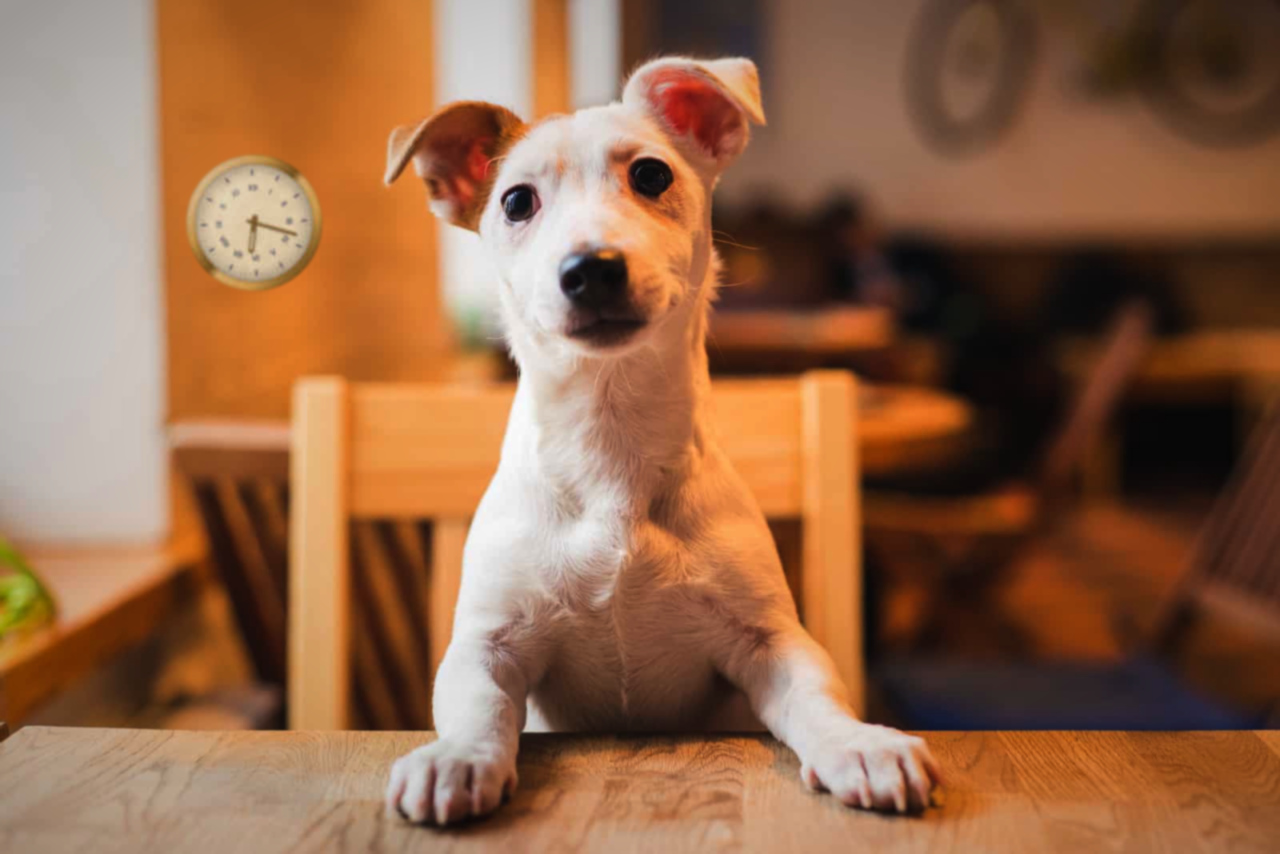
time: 6:18
